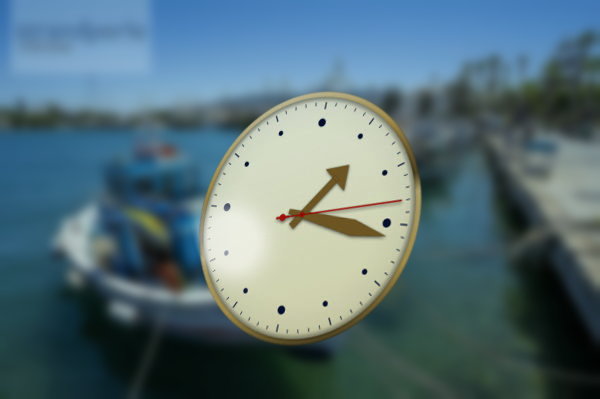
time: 1:16:13
